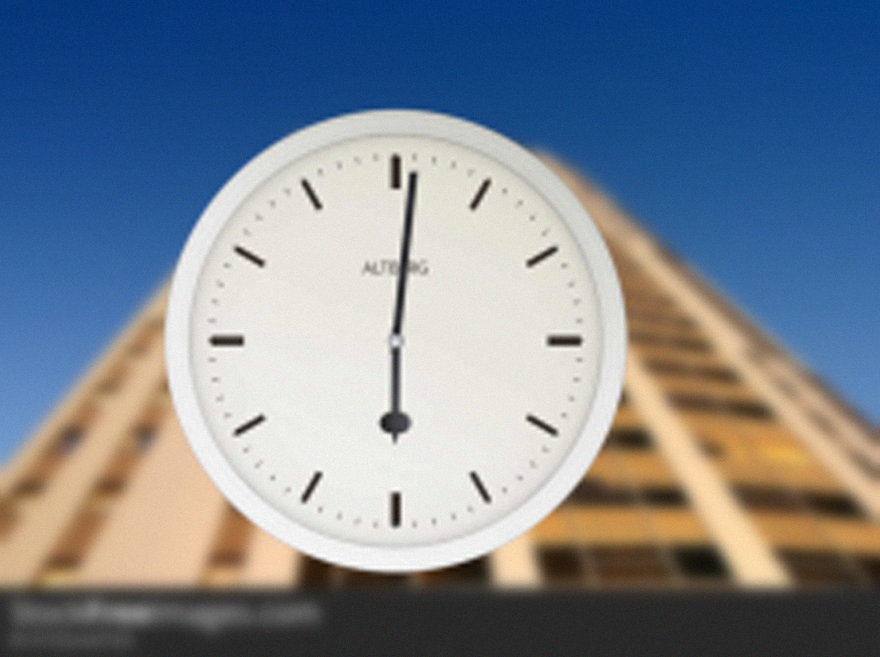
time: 6:01
